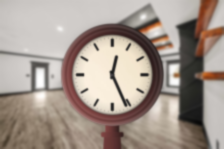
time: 12:26
